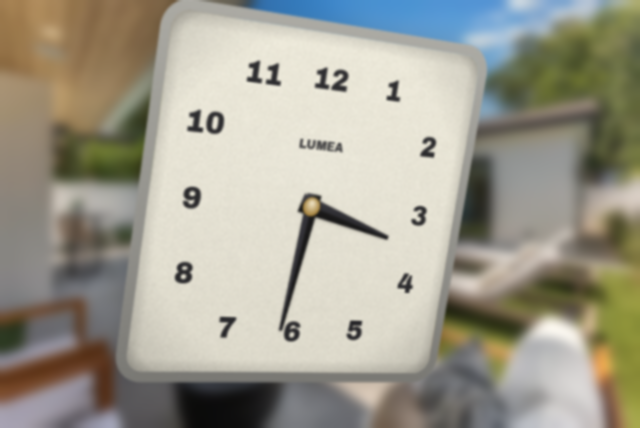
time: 3:31
